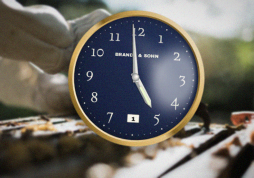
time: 4:59
